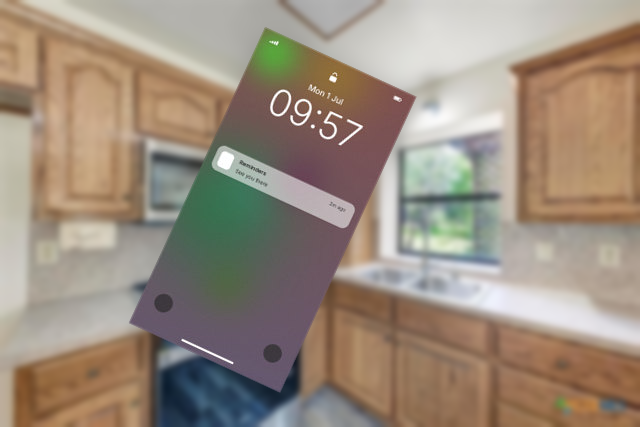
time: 9:57
